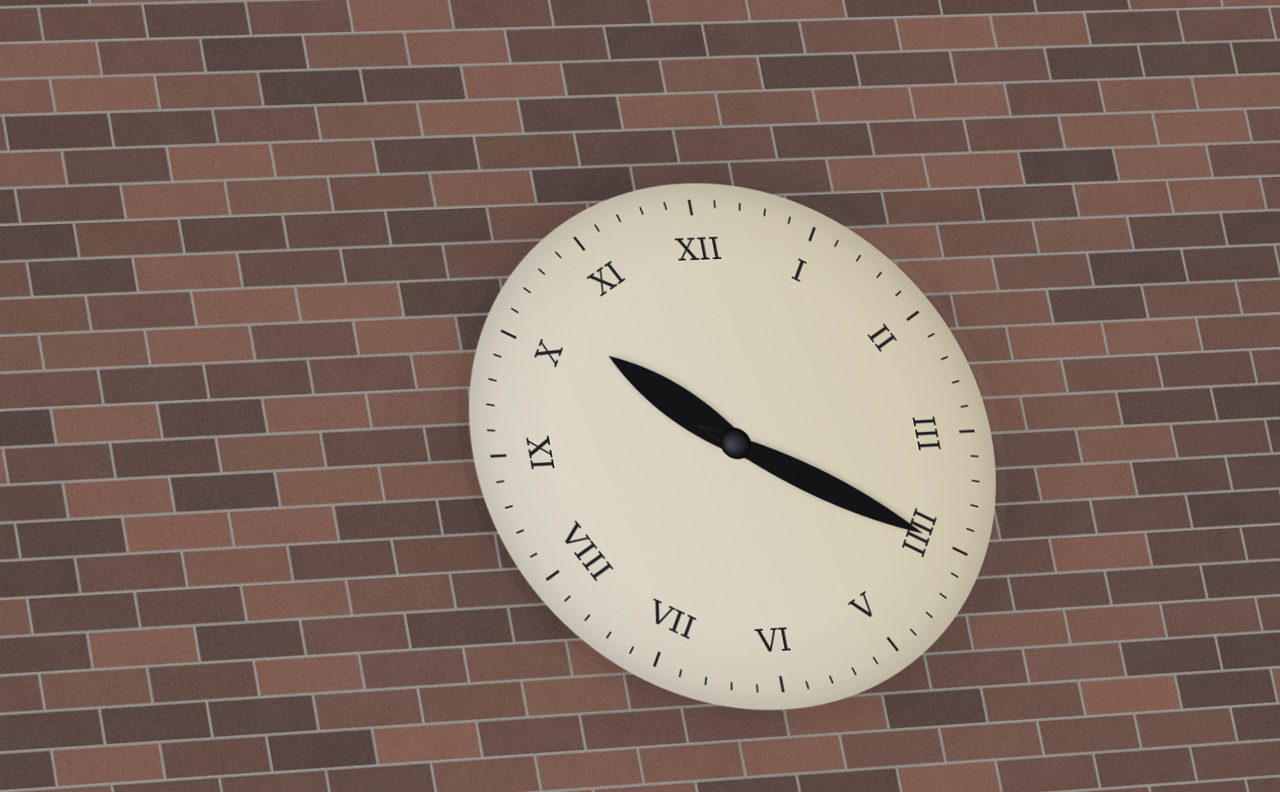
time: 10:20
